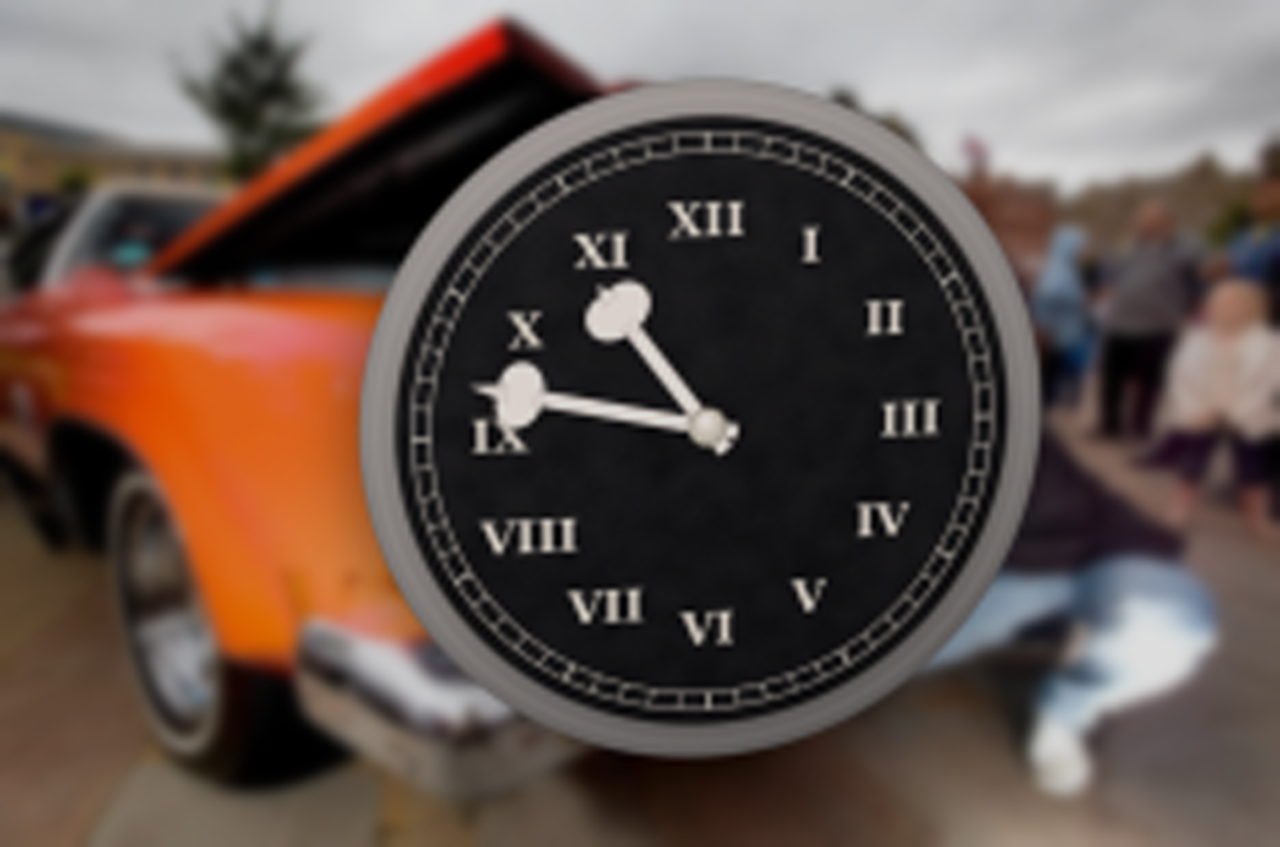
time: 10:47
